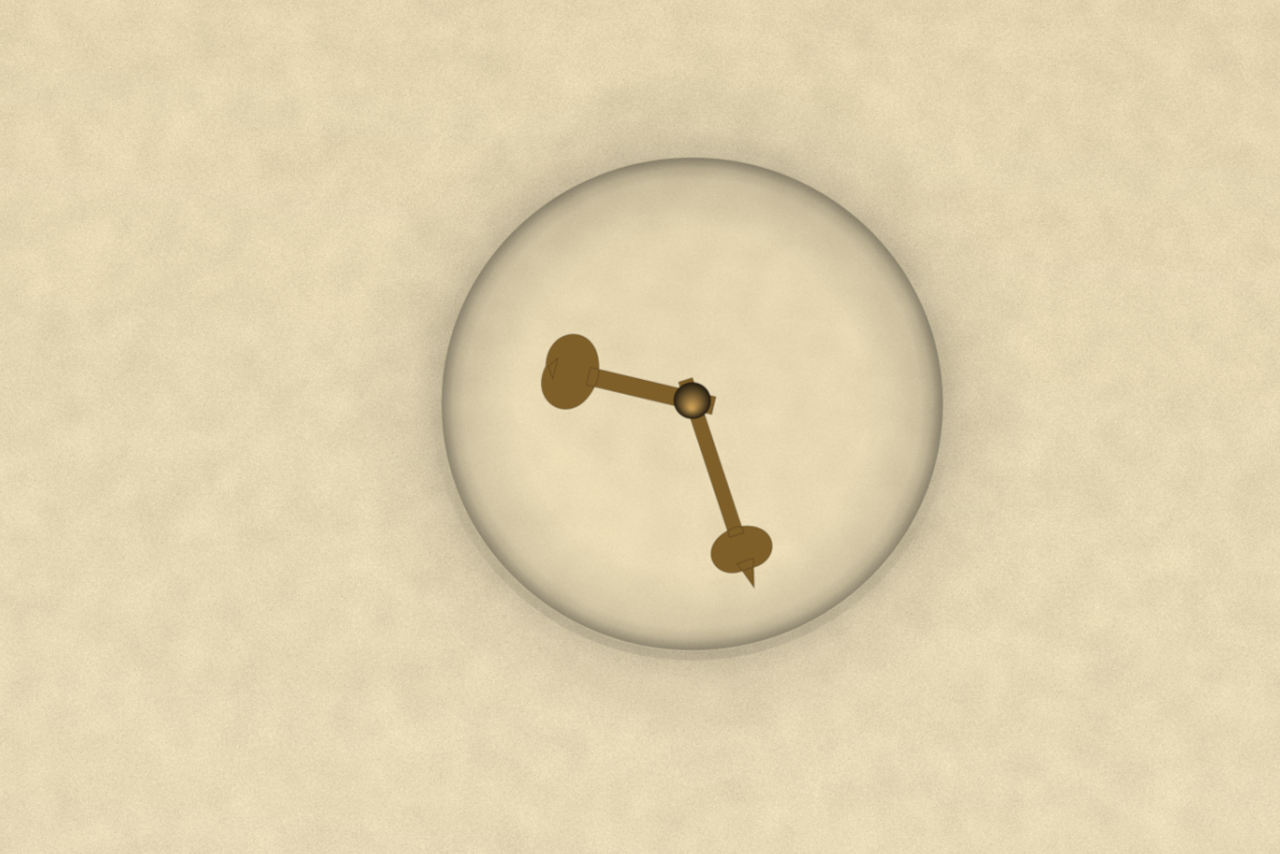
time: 9:27
